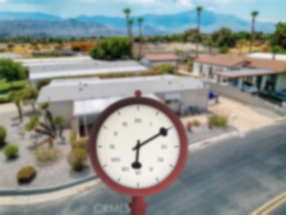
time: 6:10
